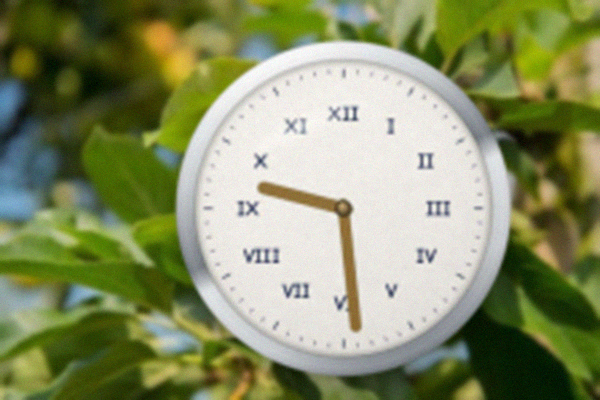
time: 9:29
